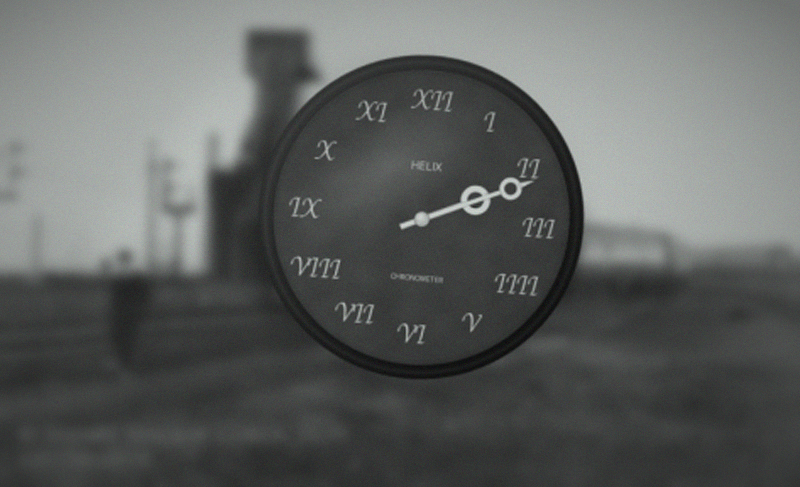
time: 2:11
